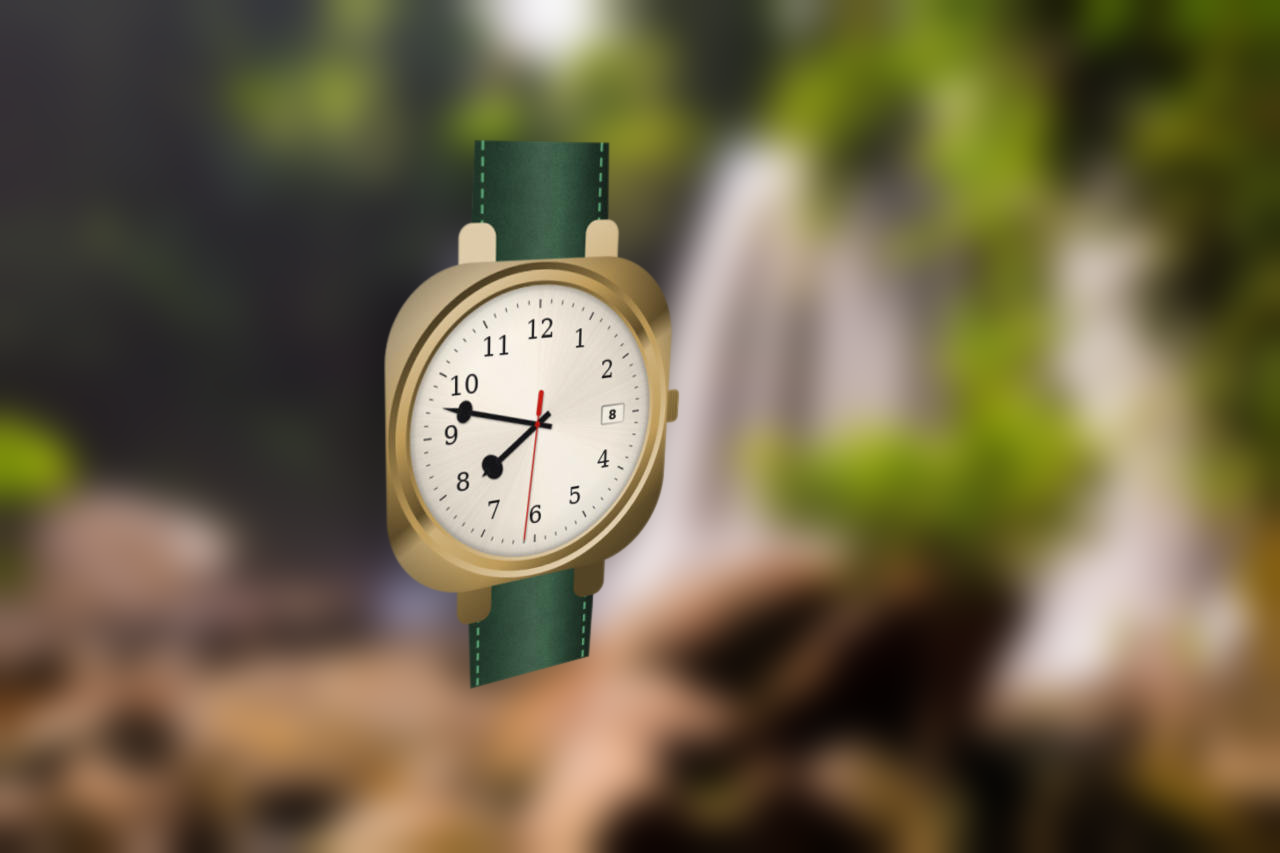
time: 7:47:31
